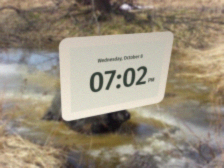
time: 7:02
